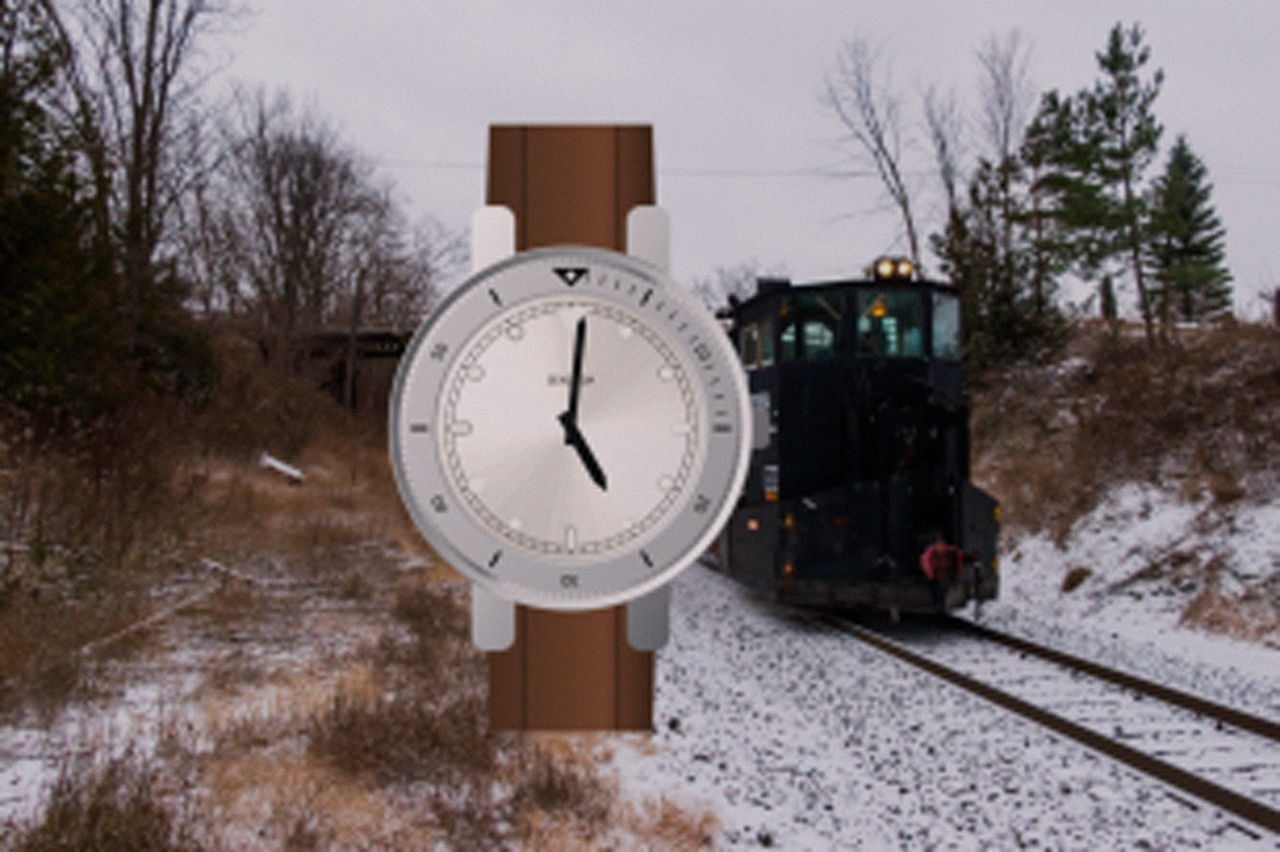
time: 5:01
